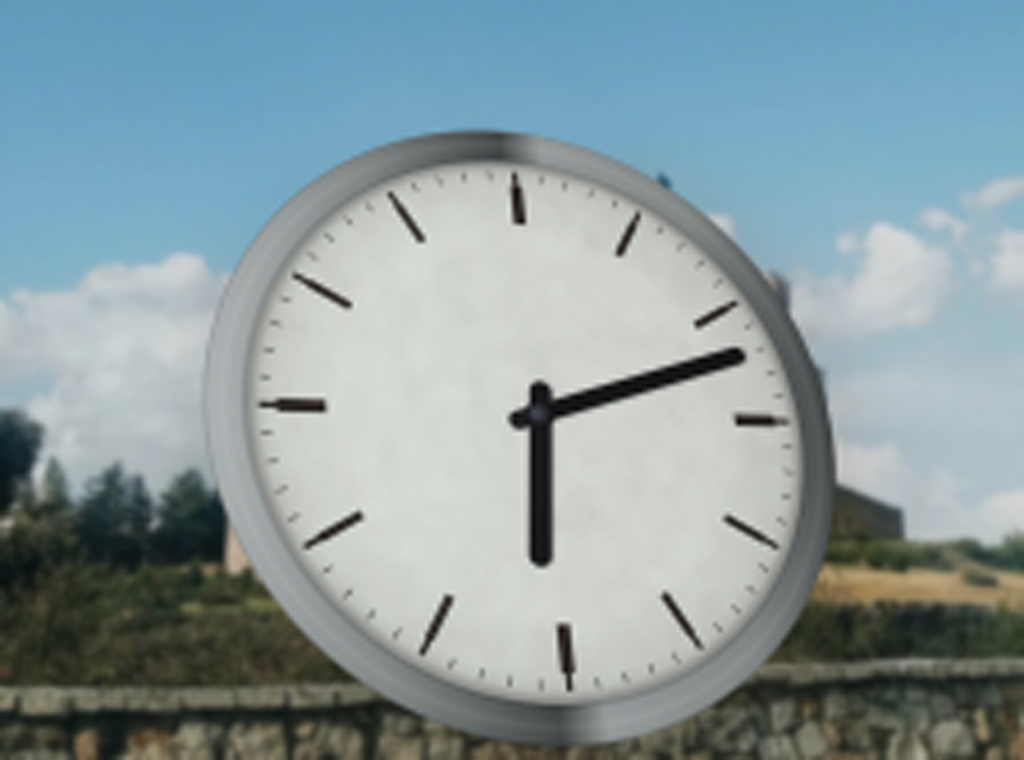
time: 6:12
